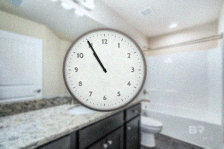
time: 10:55
